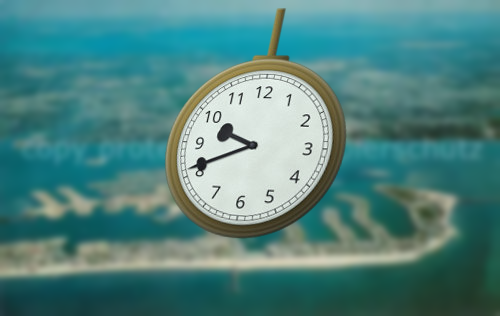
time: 9:41
